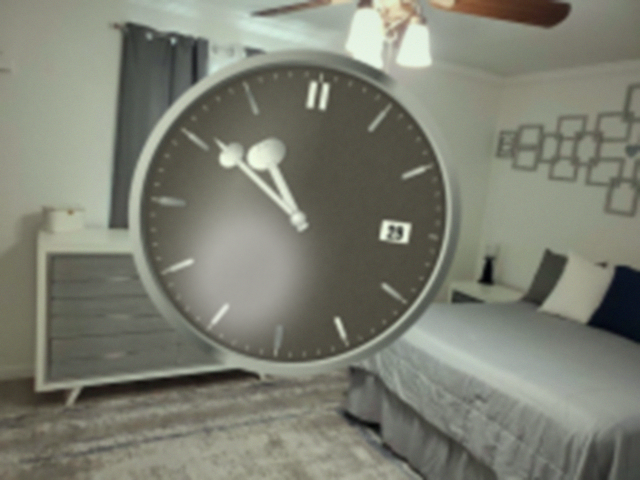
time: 10:51
